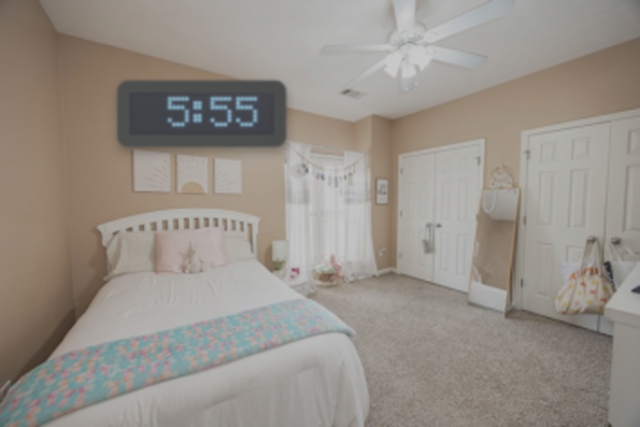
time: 5:55
